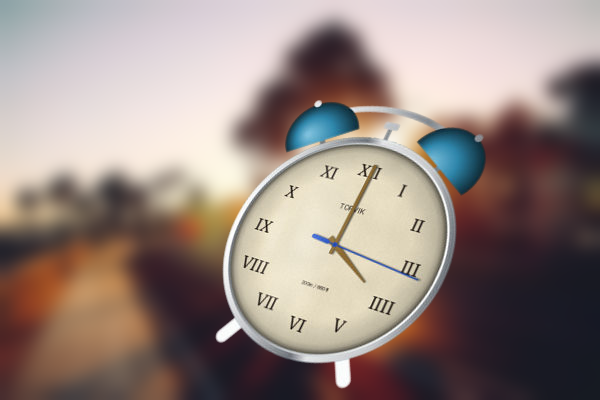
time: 4:00:16
